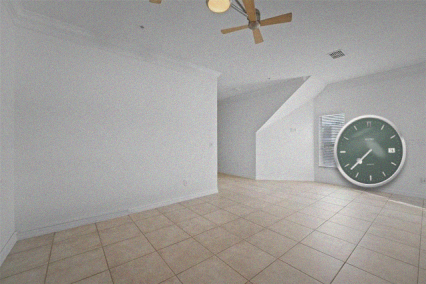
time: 7:38
